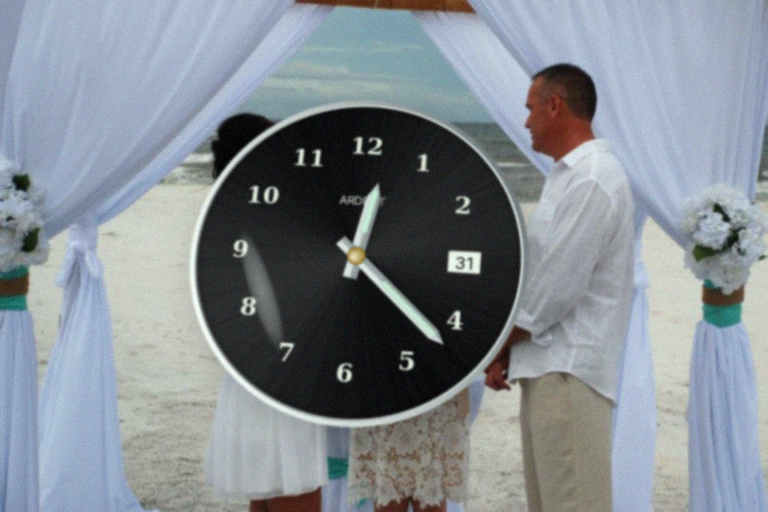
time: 12:22
